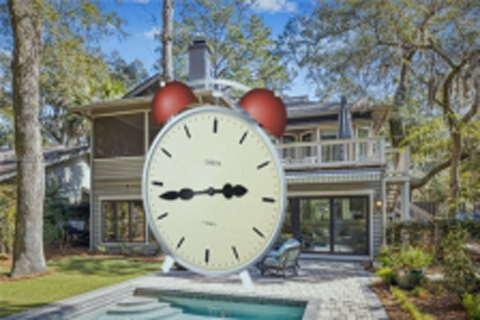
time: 2:43
